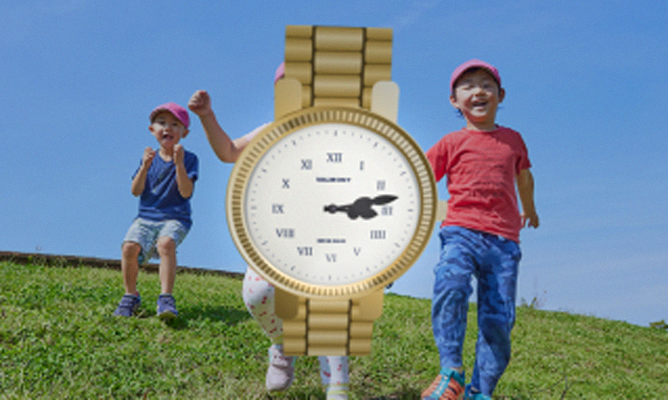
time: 3:13
